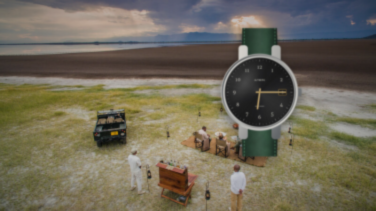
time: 6:15
